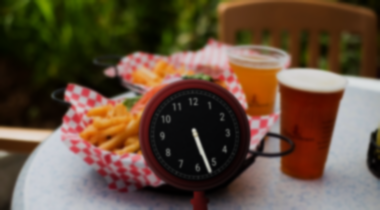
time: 5:27
